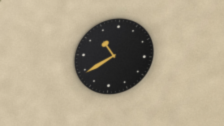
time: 10:39
